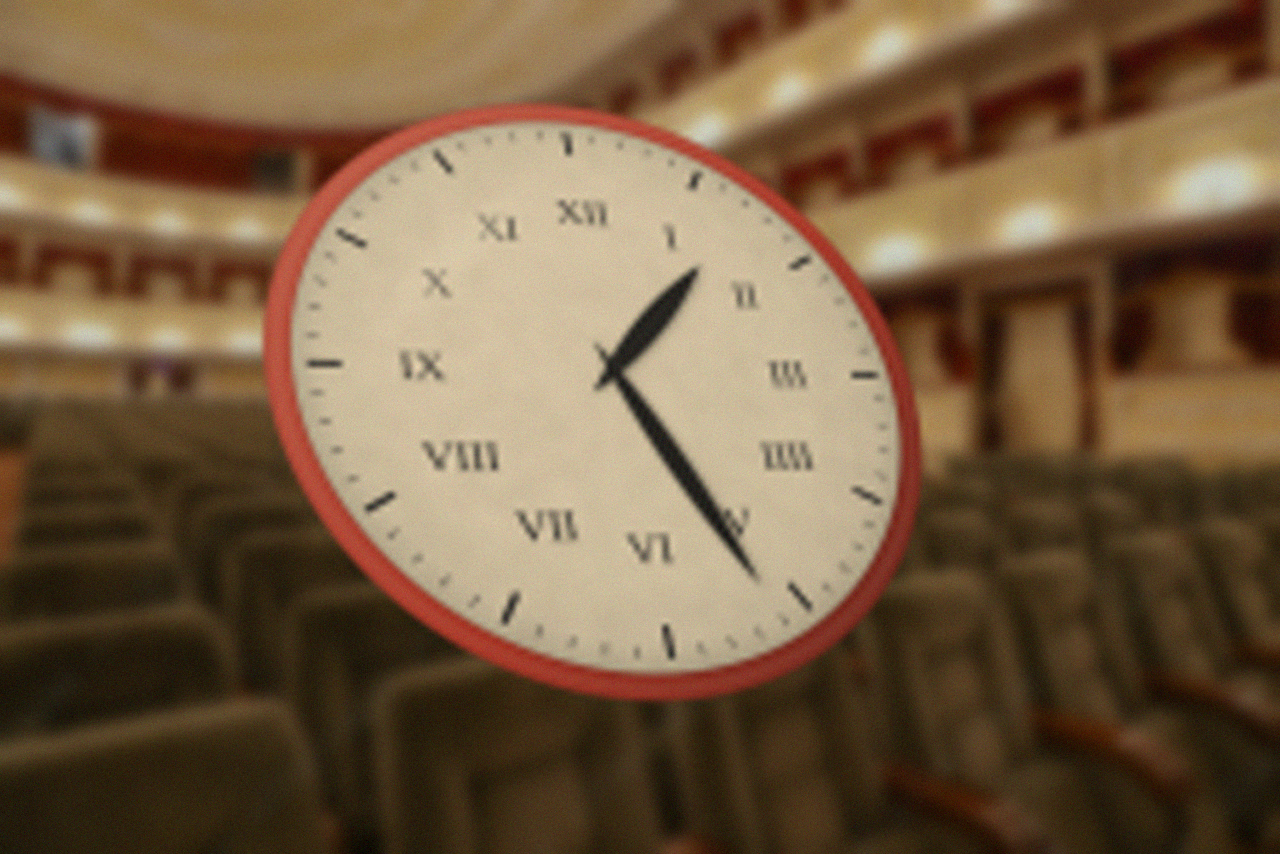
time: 1:26
